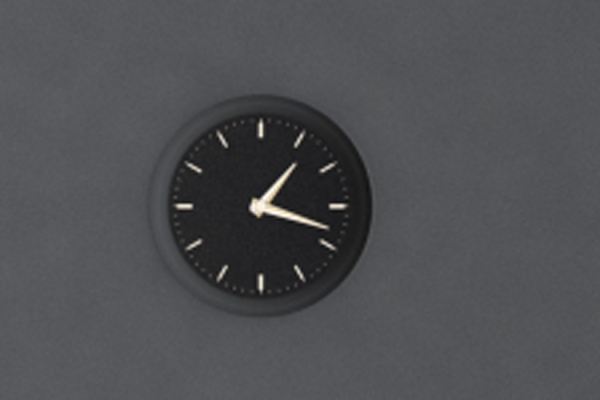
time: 1:18
